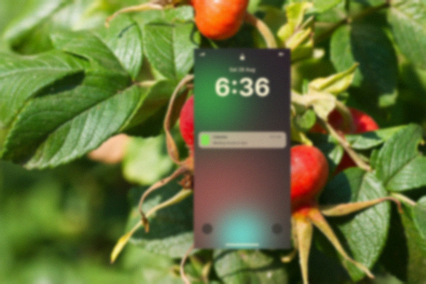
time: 6:36
